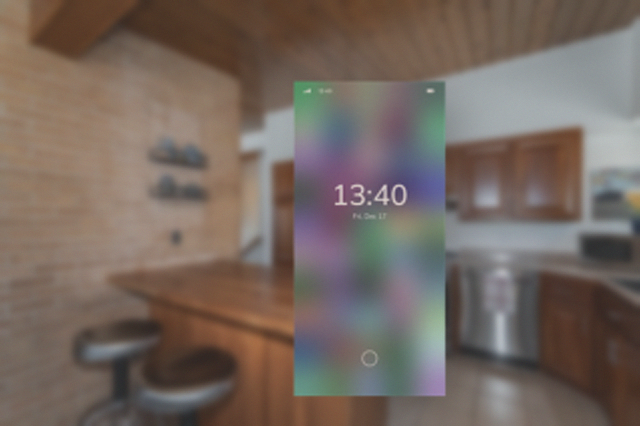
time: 13:40
